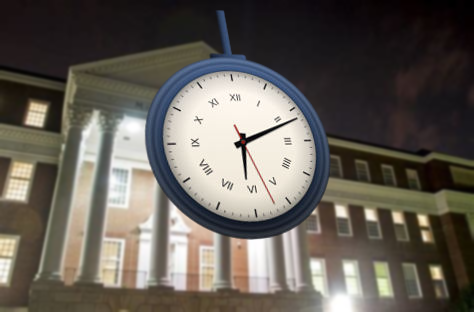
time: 6:11:27
